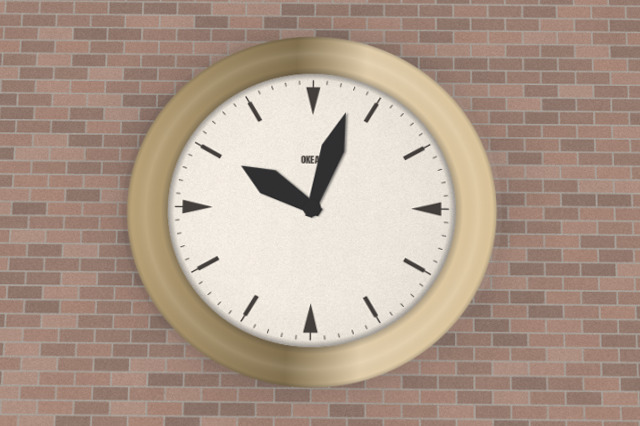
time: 10:03
